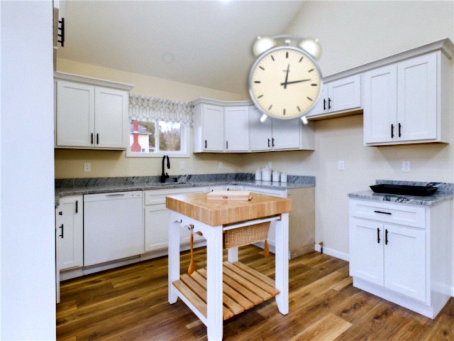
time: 12:13
